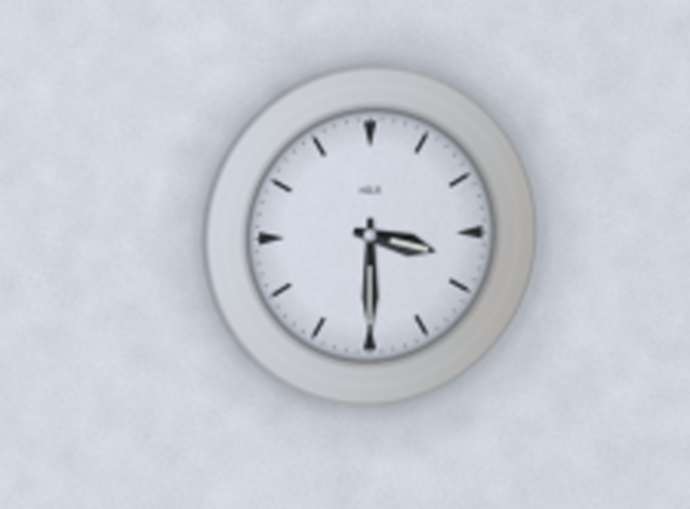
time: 3:30
